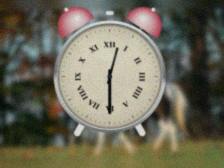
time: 12:30
